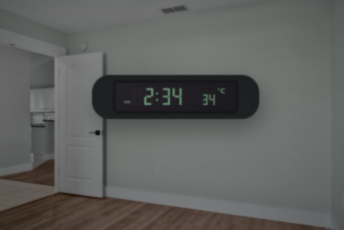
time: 2:34
